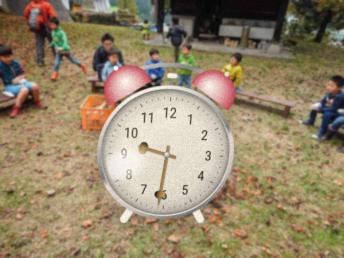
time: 9:31
